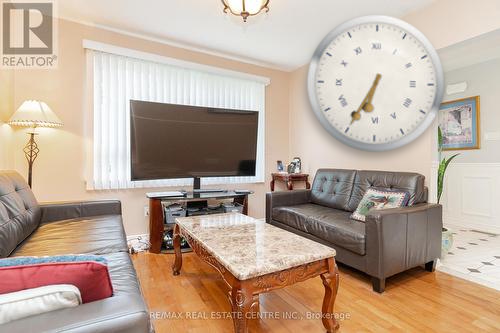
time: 6:35
